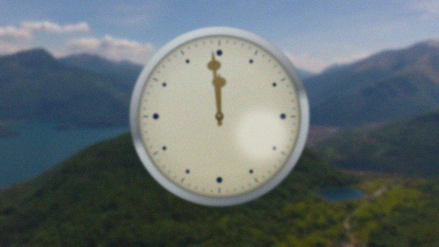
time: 11:59
